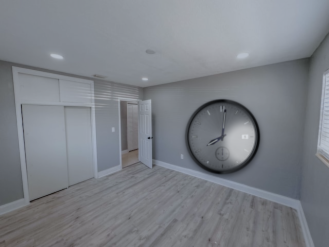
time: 8:01
